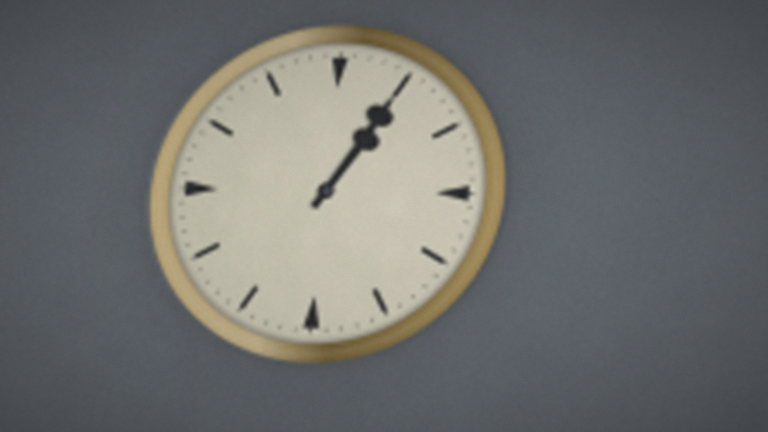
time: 1:05
